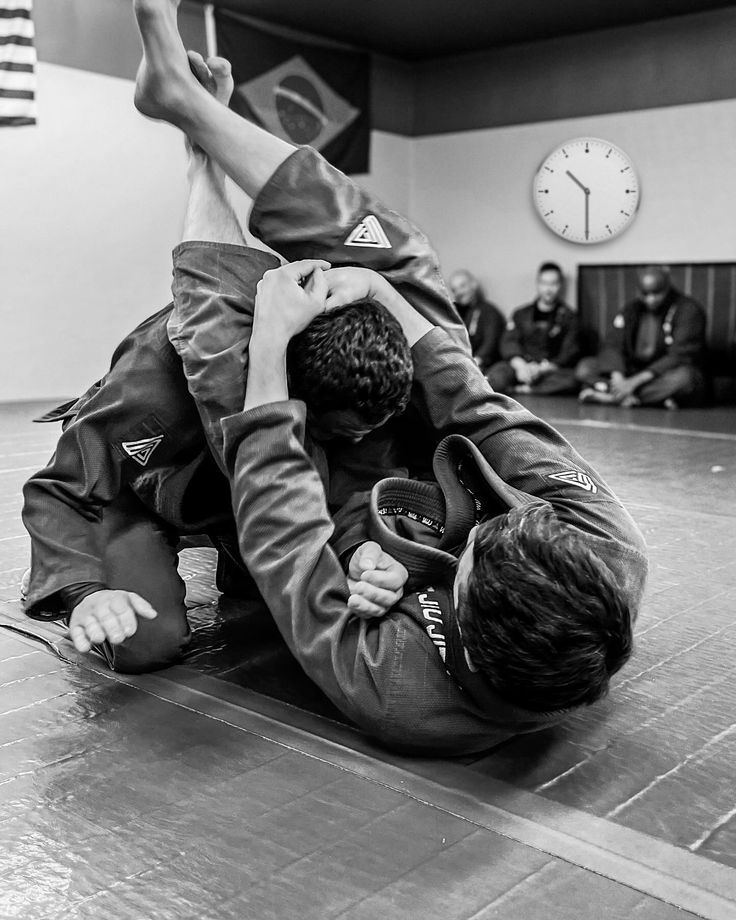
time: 10:30
